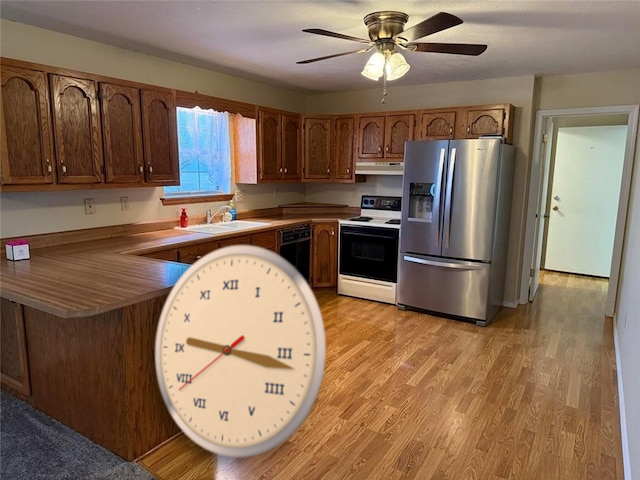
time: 9:16:39
